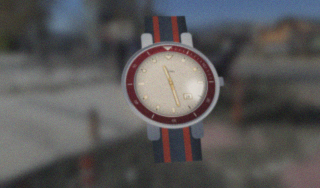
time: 11:28
